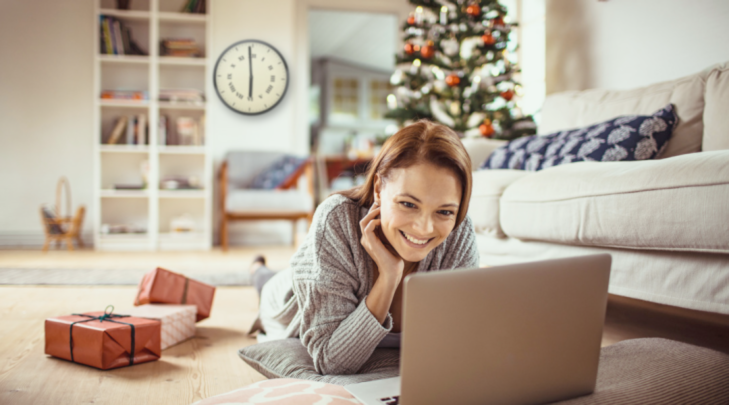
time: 5:59
